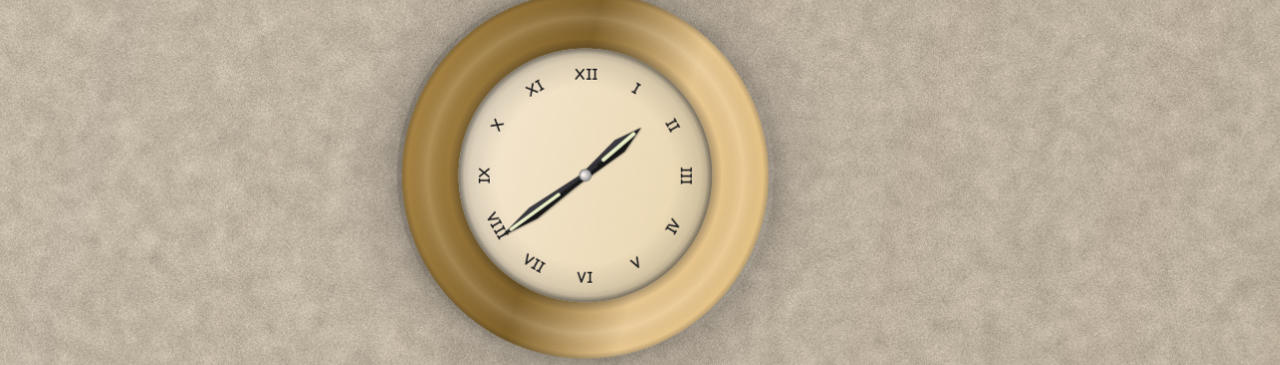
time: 1:39
